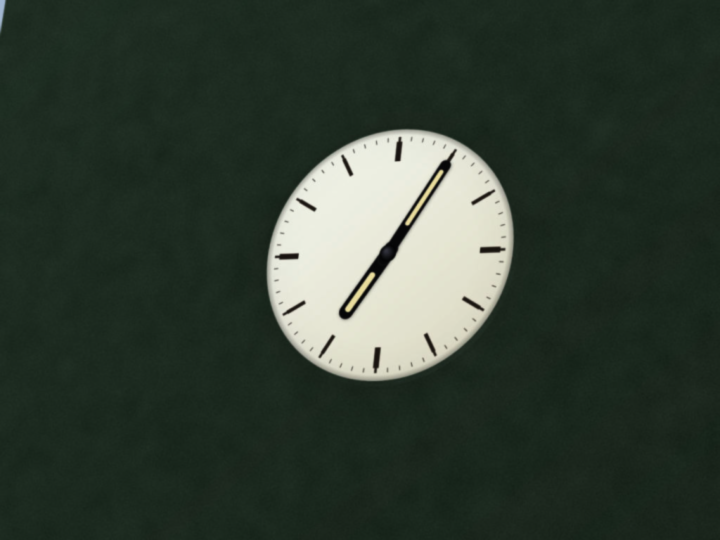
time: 7:05
